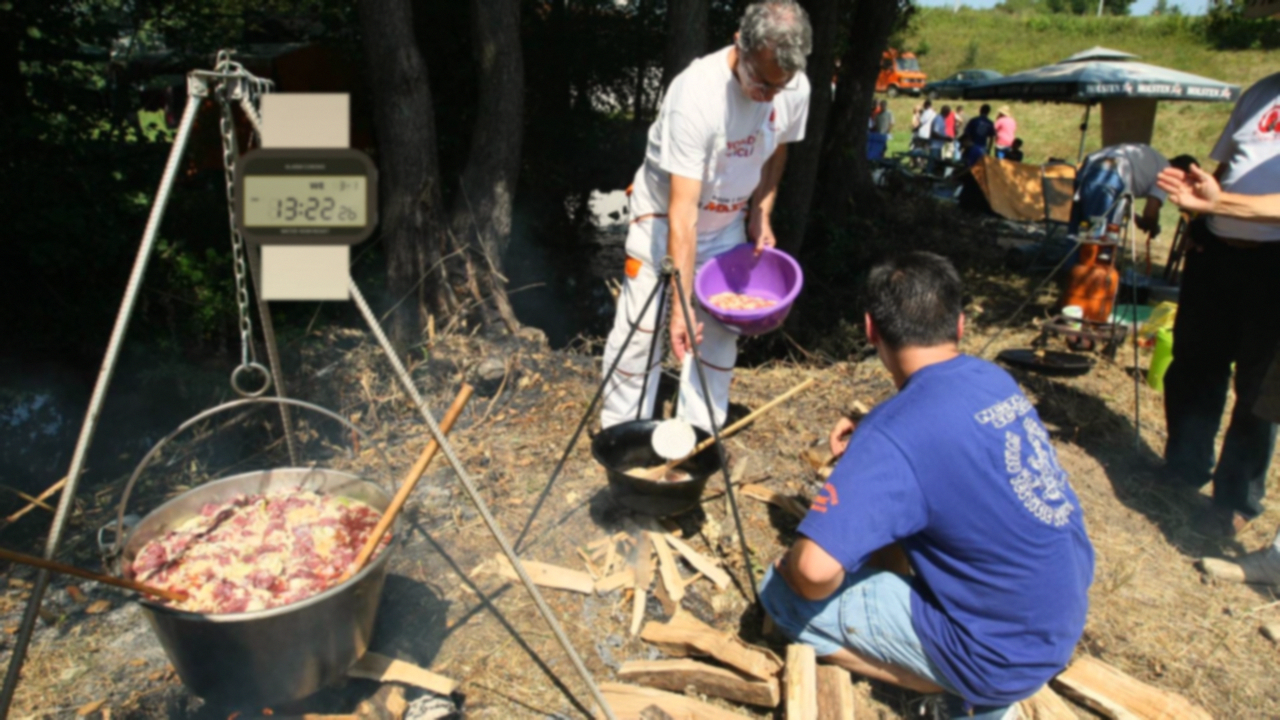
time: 13:22
